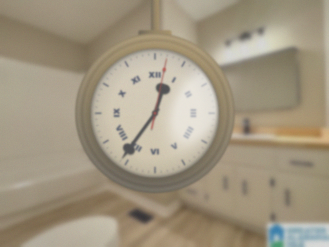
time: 12:36:02
